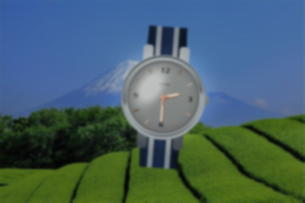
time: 2:30
